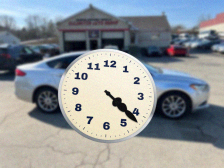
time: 4:22
